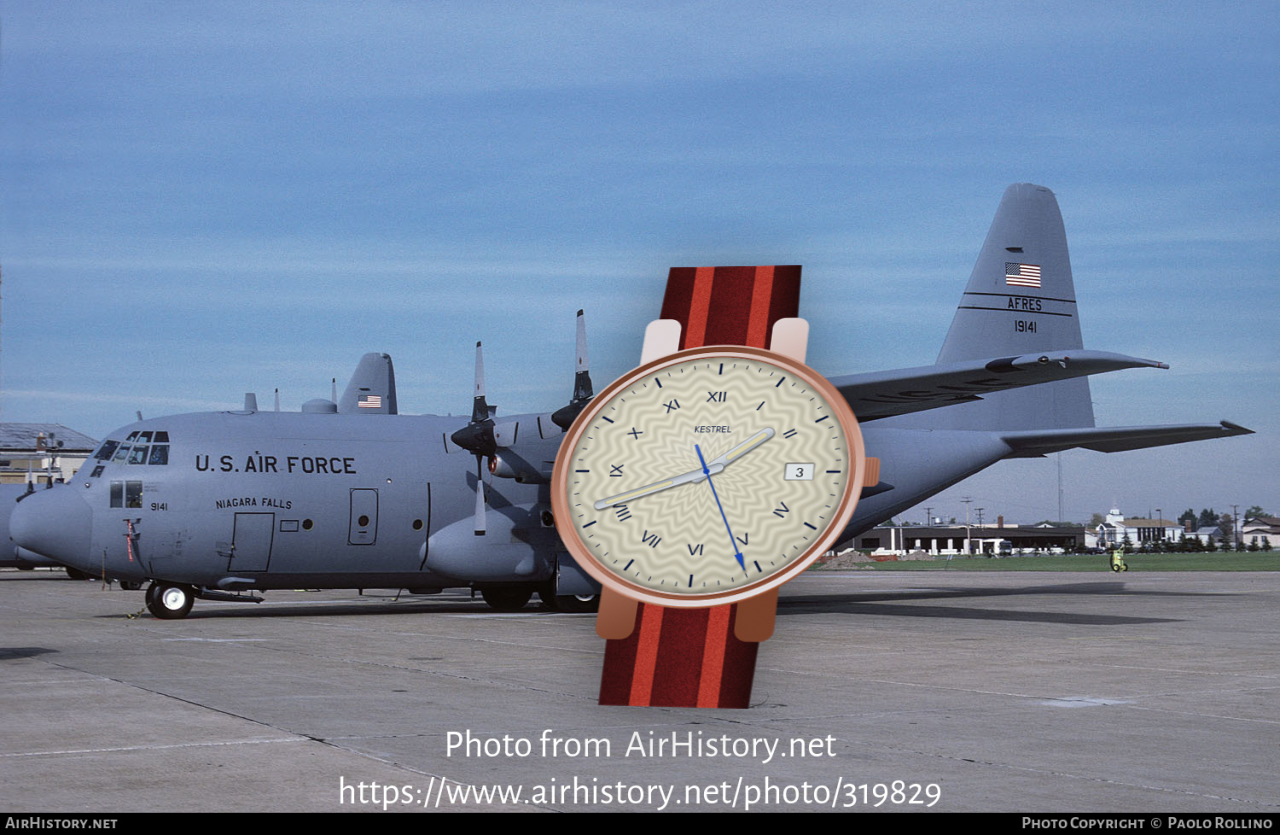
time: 1:41:26
